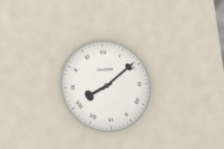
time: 8:09
